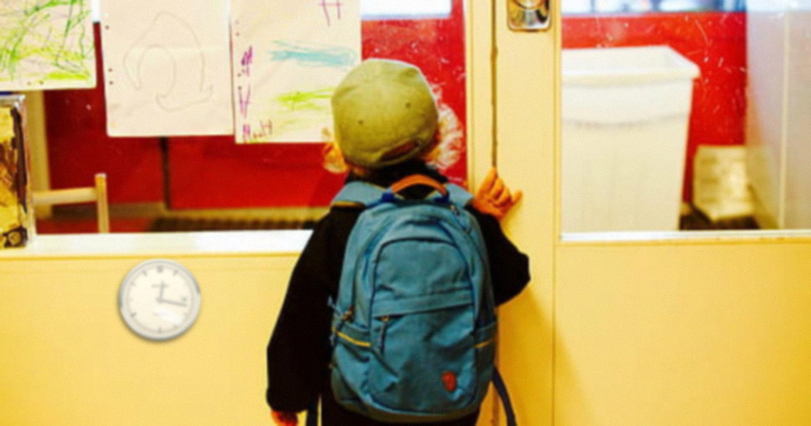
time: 12:17
